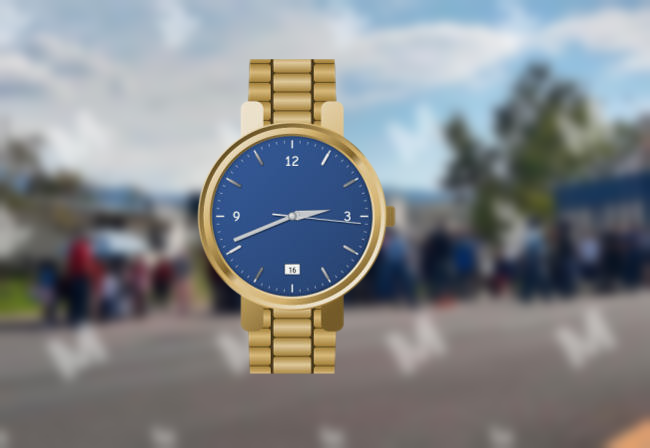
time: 2:41:16
